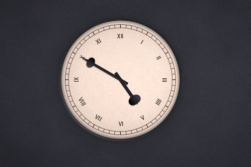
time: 4:50
